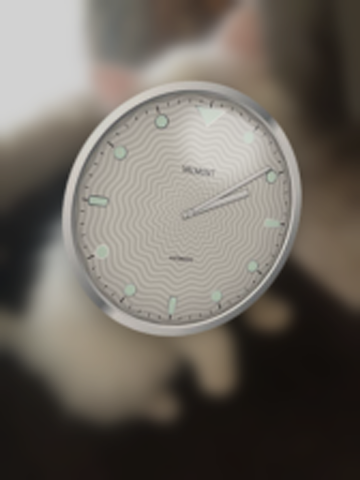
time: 2:09
